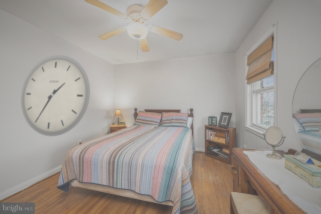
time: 1:35
